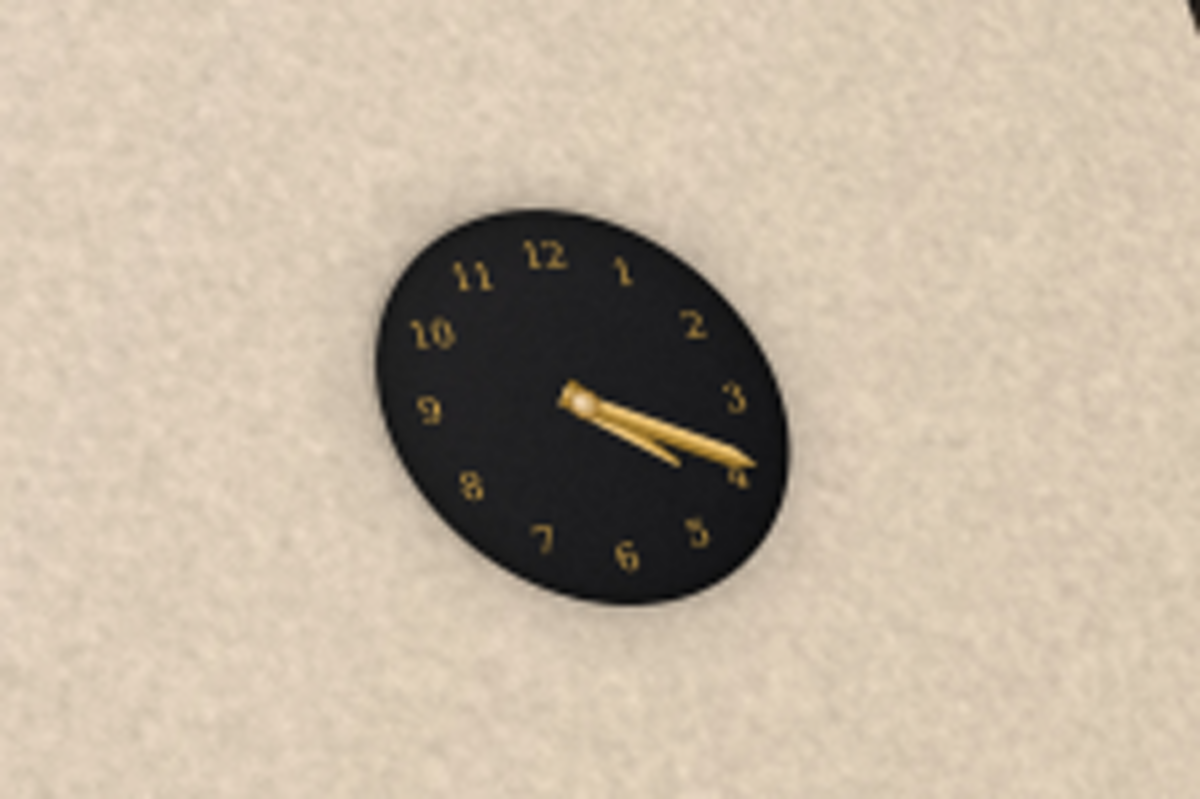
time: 4:19
